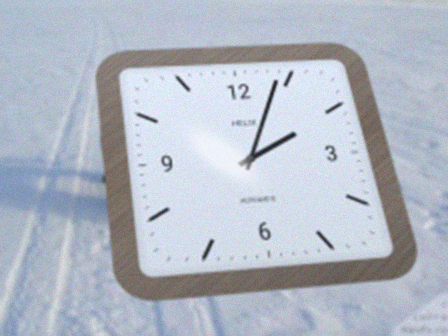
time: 2:04
